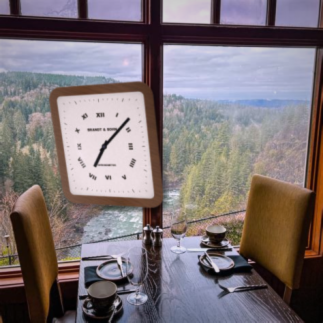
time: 7:08
